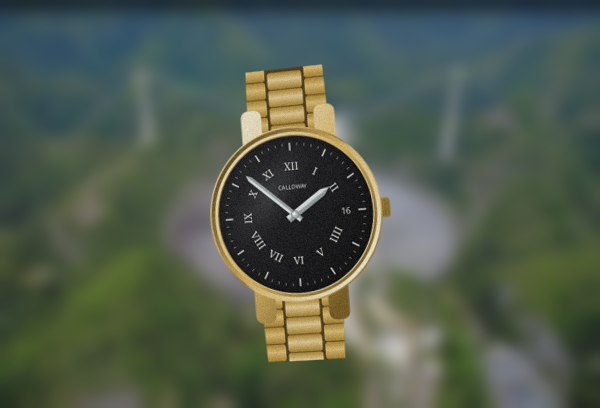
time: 1:52
